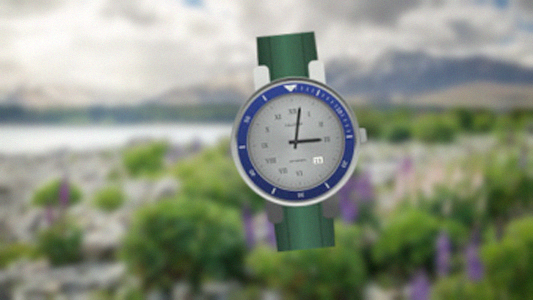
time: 3:02
